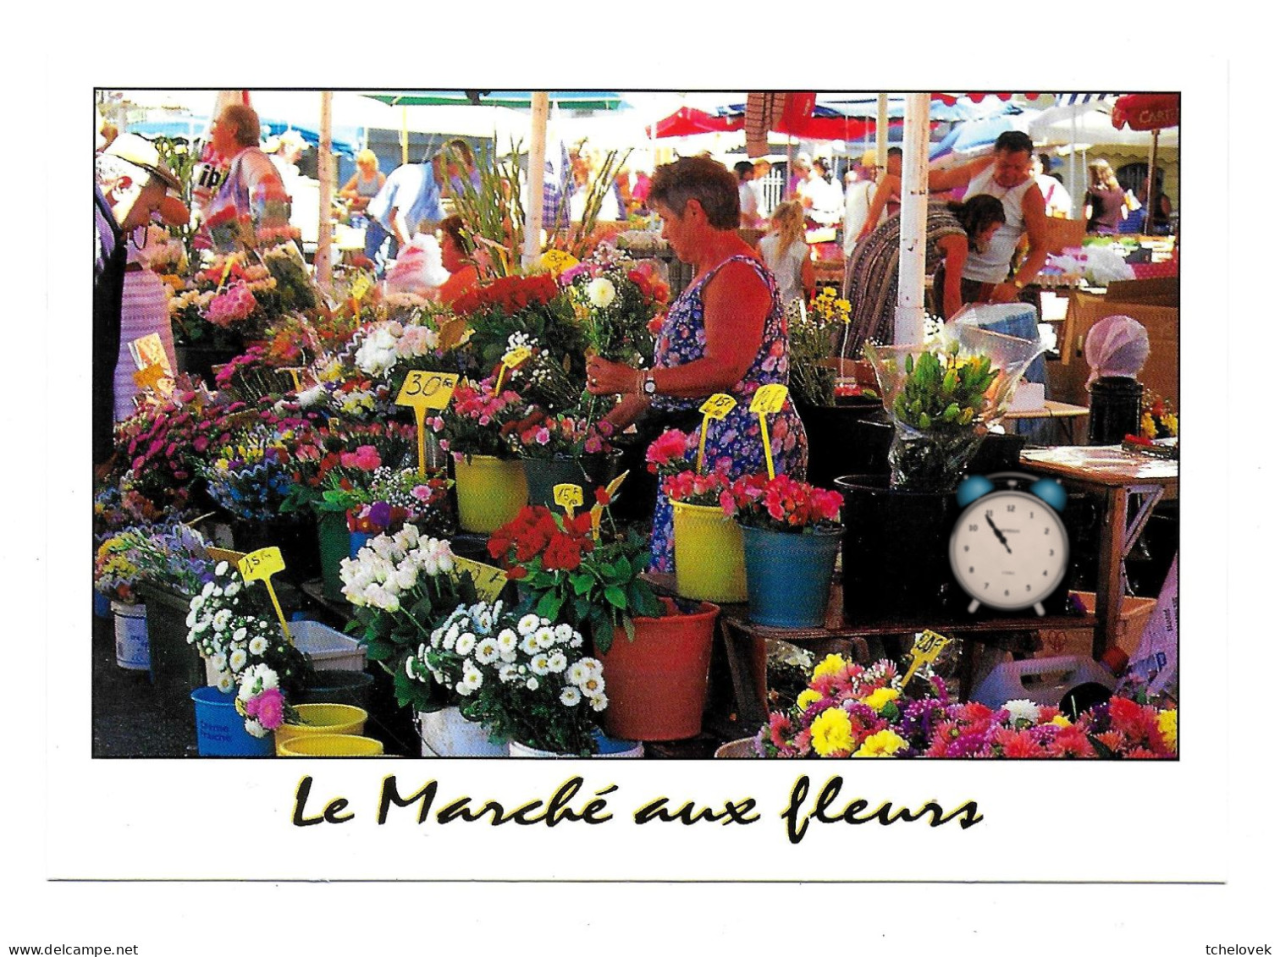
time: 10:54
